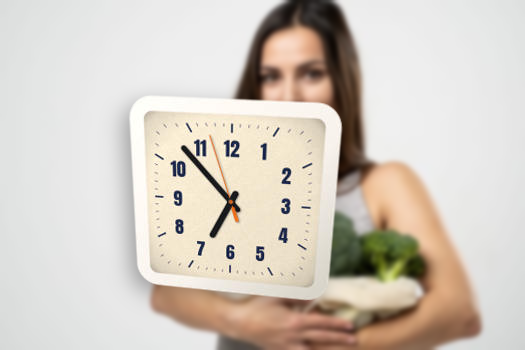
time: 6:52:57
